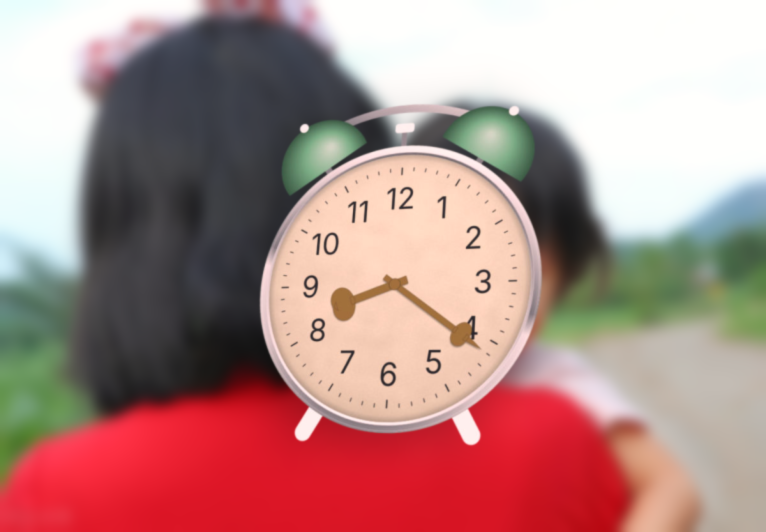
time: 8:21
